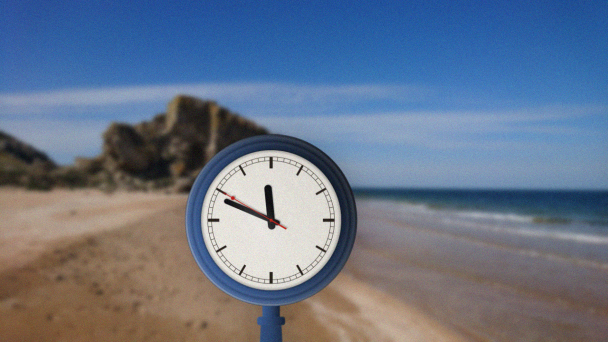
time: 11:48:50
